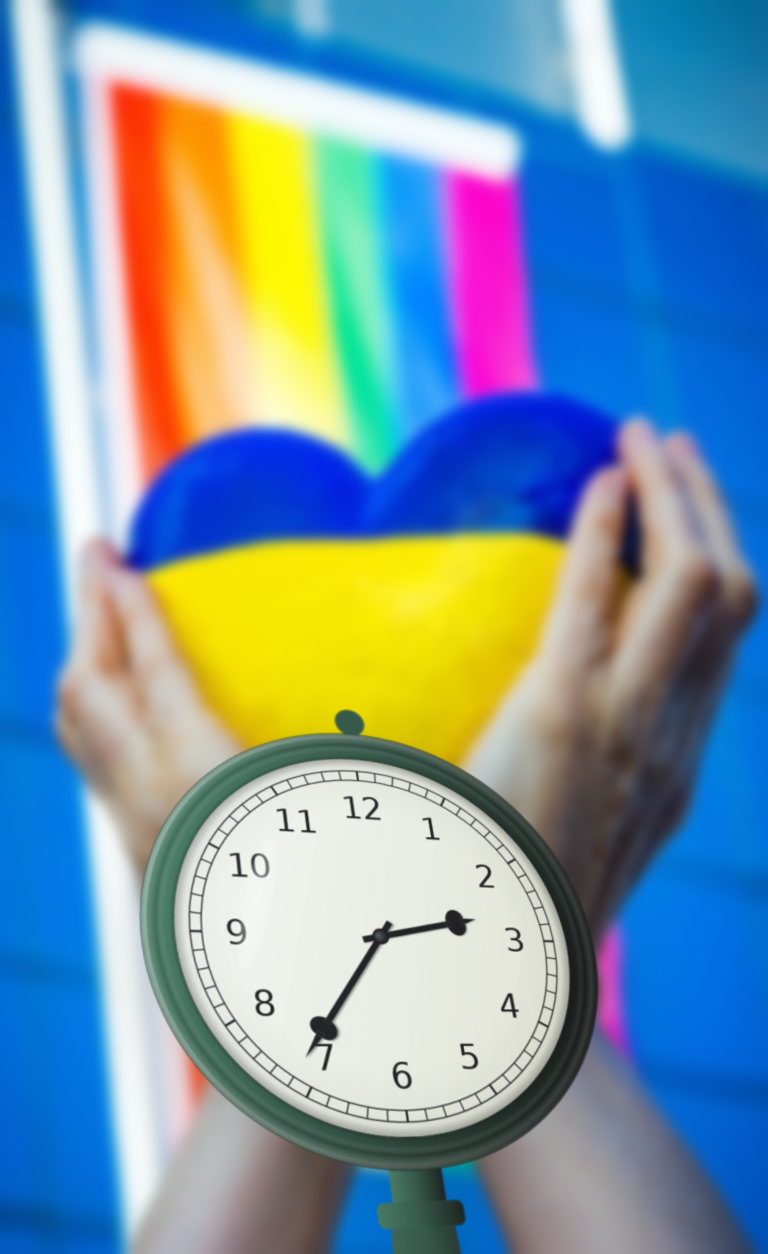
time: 2:36
